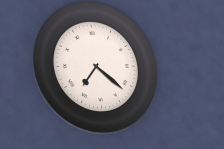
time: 7:22
